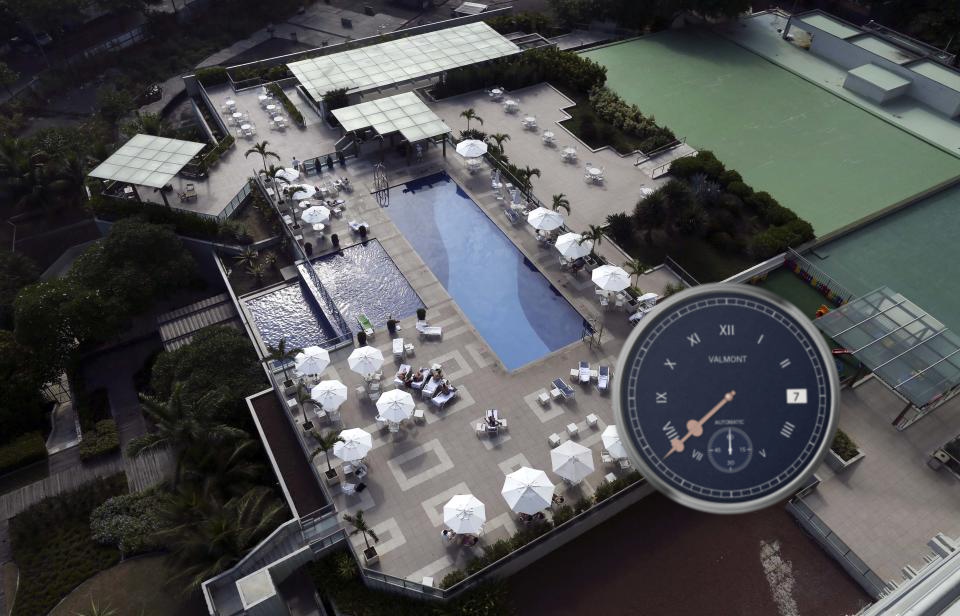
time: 7:38
